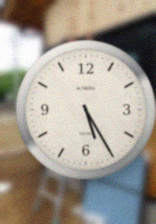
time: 5:25
